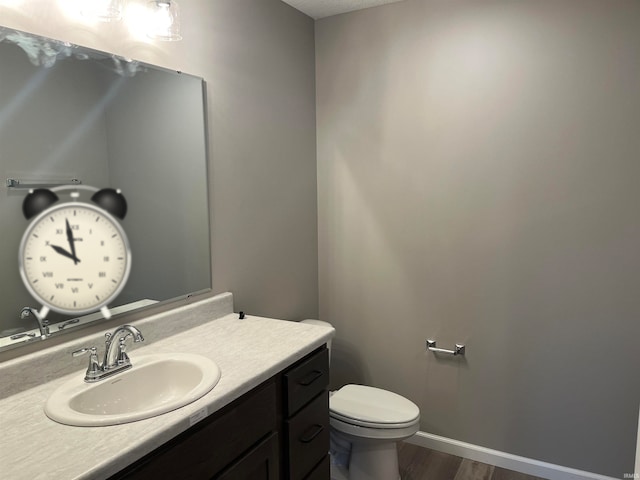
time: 9:58
